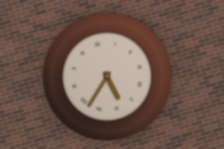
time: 5:38
